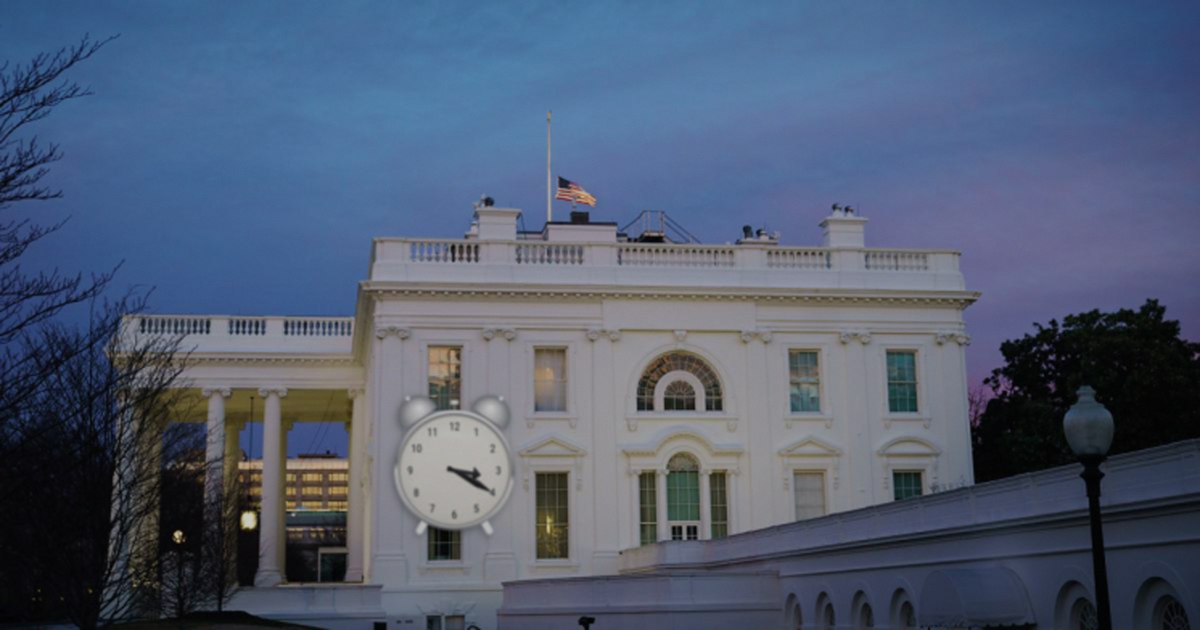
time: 3:20
